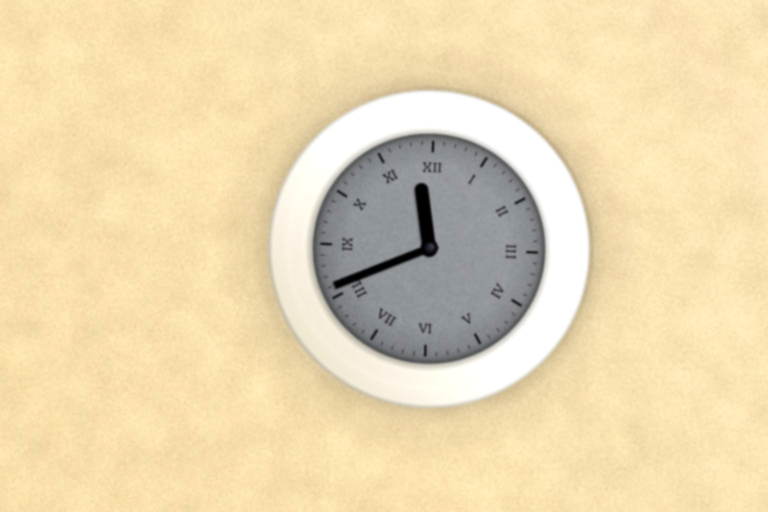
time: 11:41
